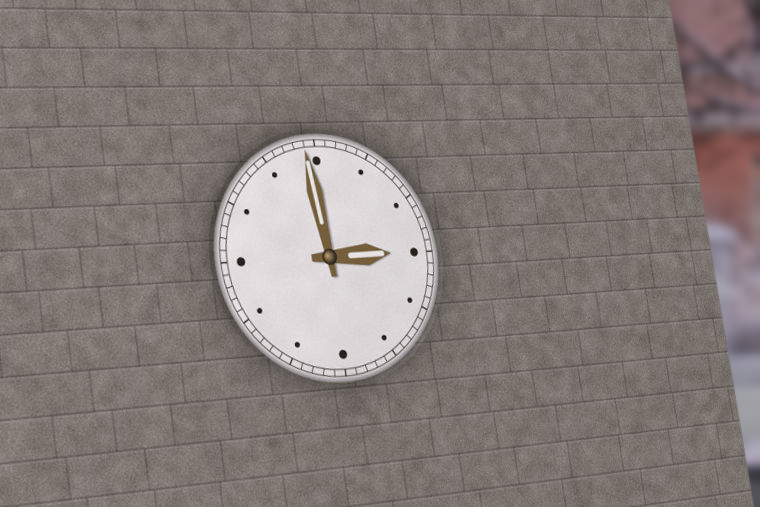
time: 2:59
